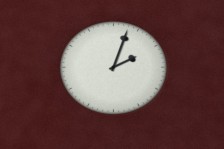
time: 2:03
